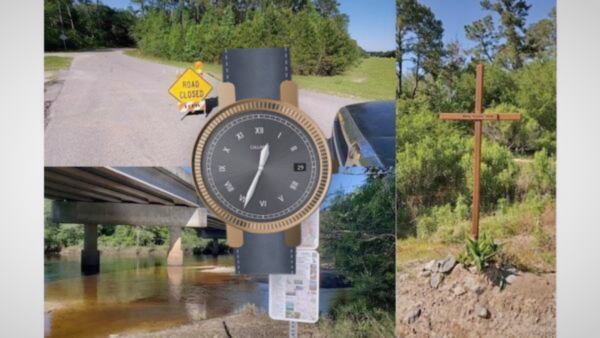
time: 12:34
